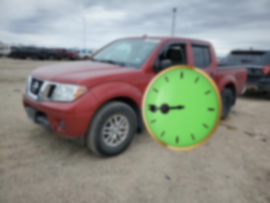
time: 8:44
